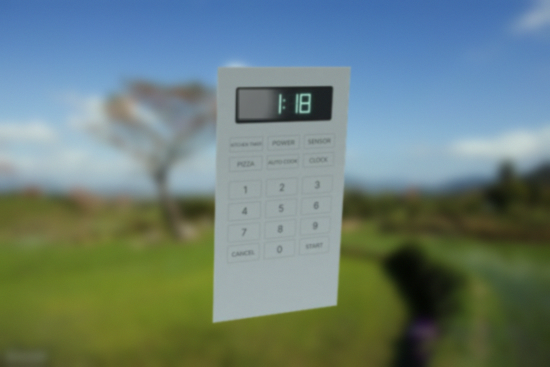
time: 1:18
